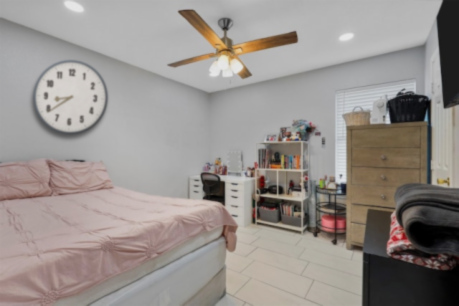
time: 8:39
